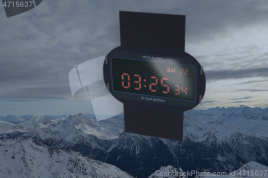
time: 3:25:34
